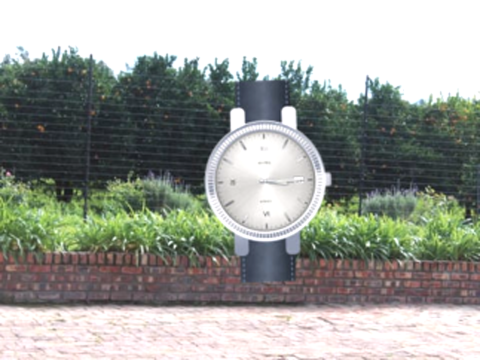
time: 3:15
